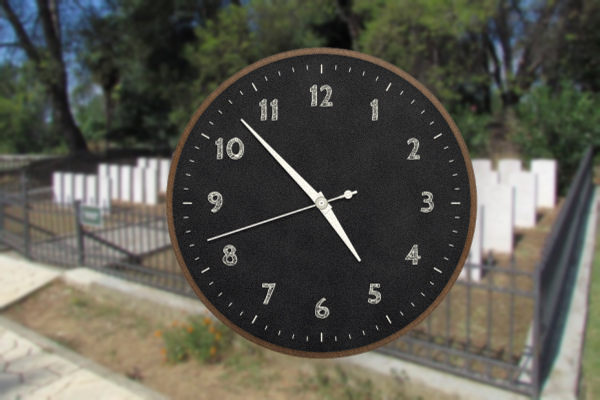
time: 4:52:42
